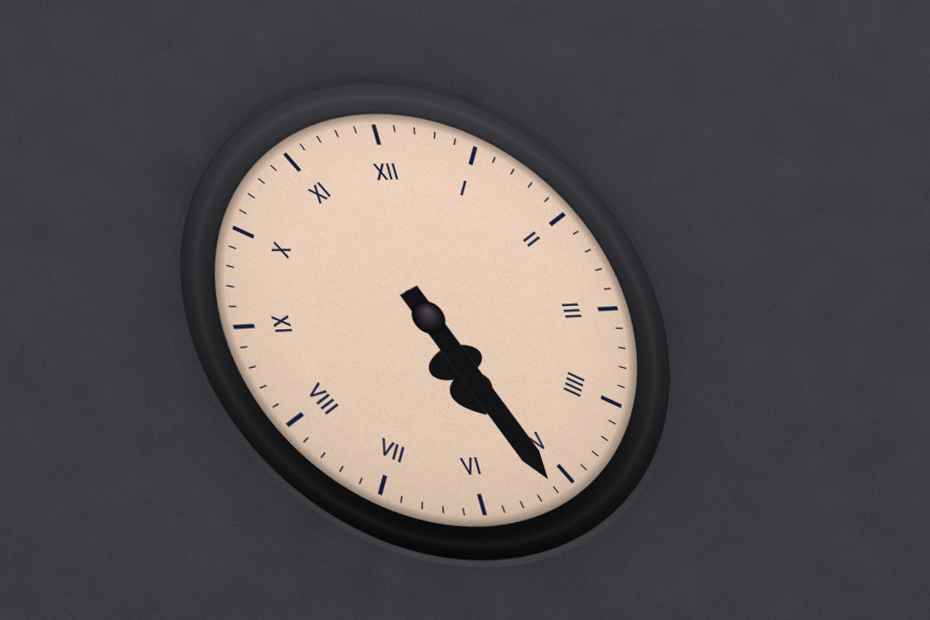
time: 5:26
